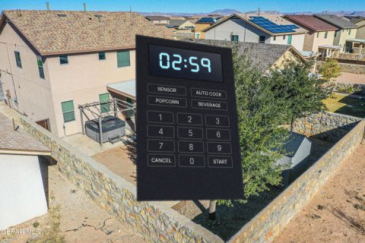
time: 2:59
